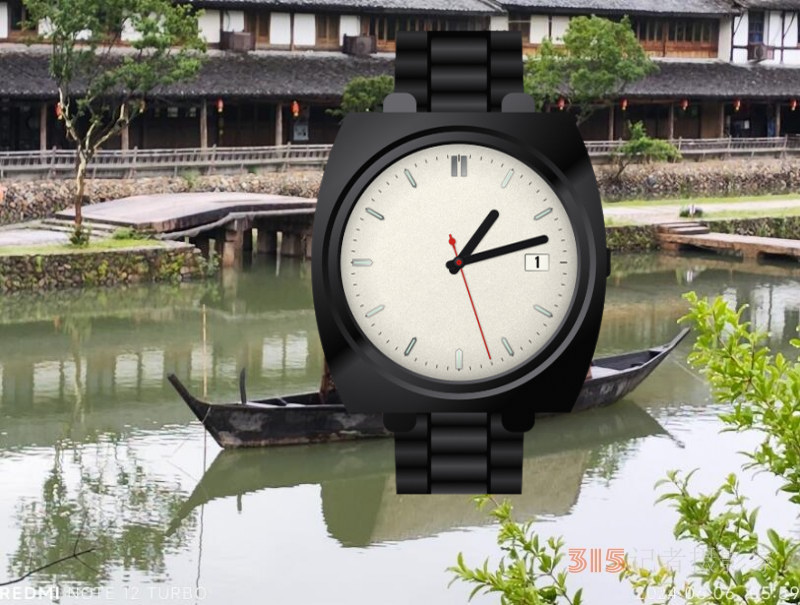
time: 1:12:27
